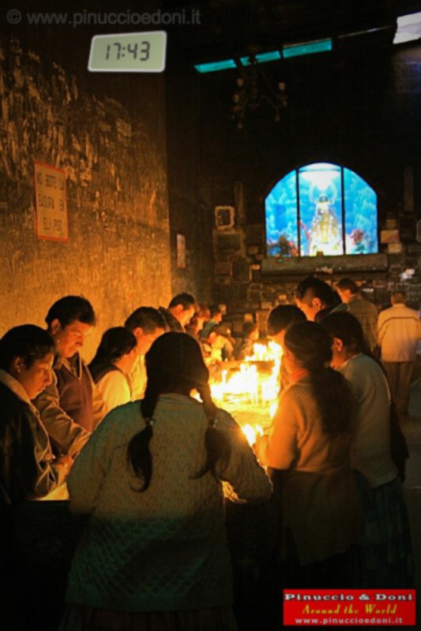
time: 17:43
